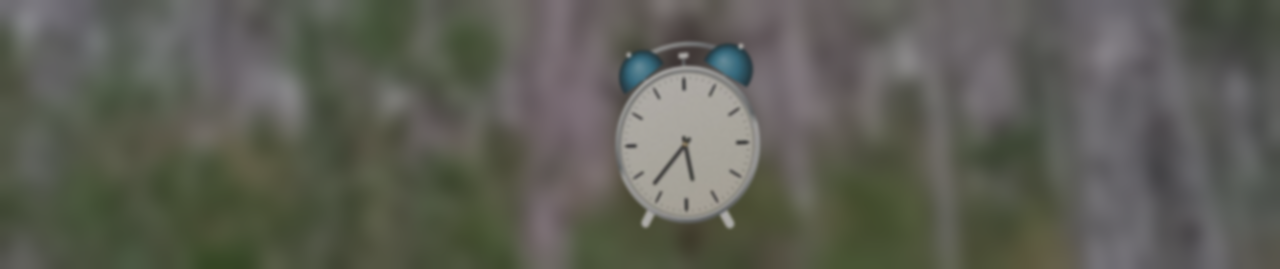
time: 5:37
